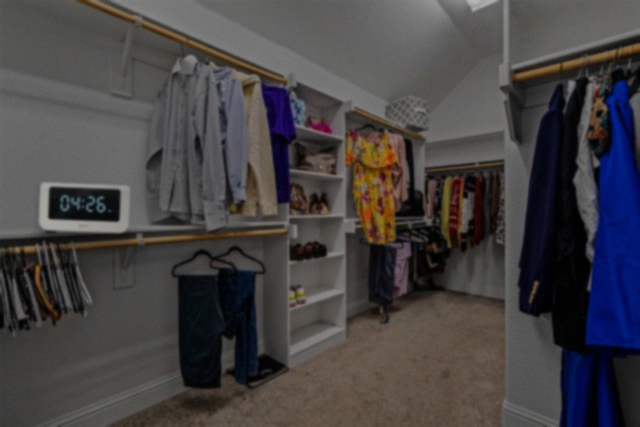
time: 4:26
